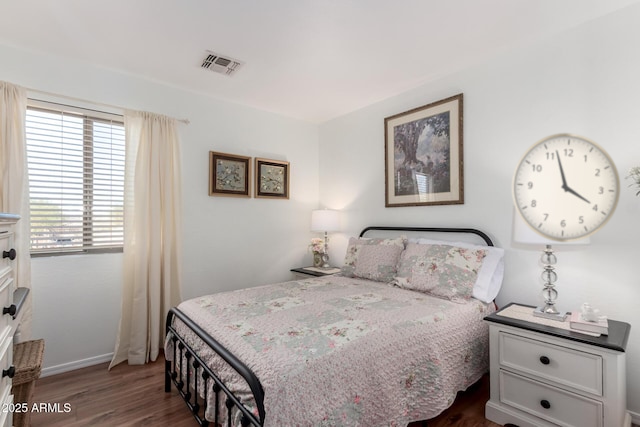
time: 3:57
